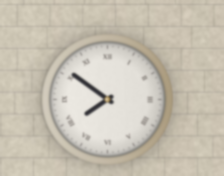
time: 7:51
